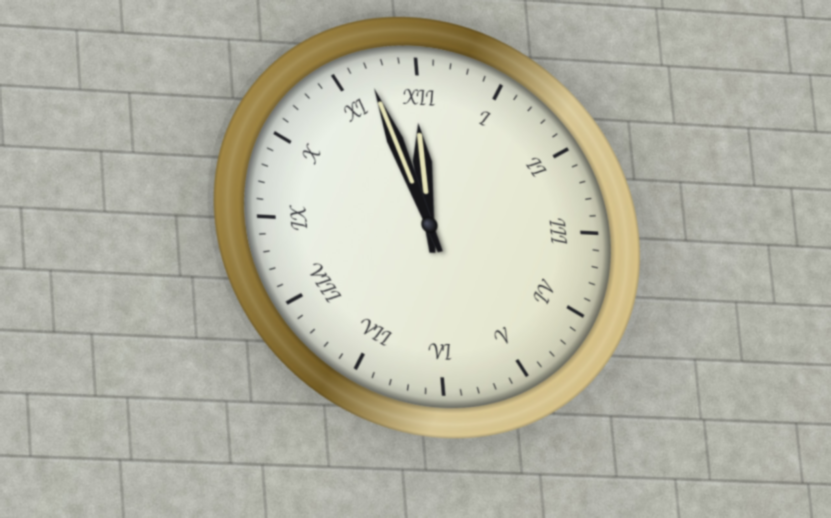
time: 11:57
